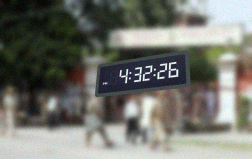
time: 4:32:26
